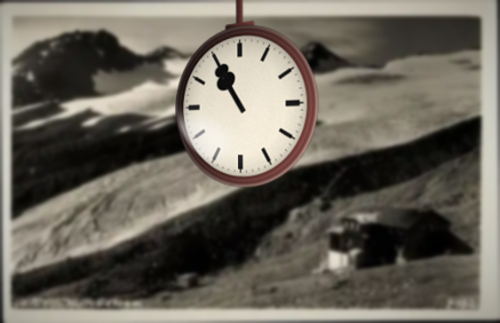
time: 10:55
